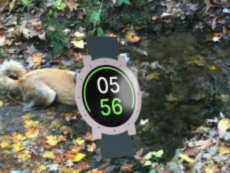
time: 5:56
